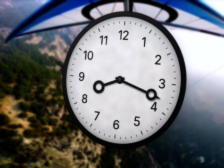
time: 8:18
